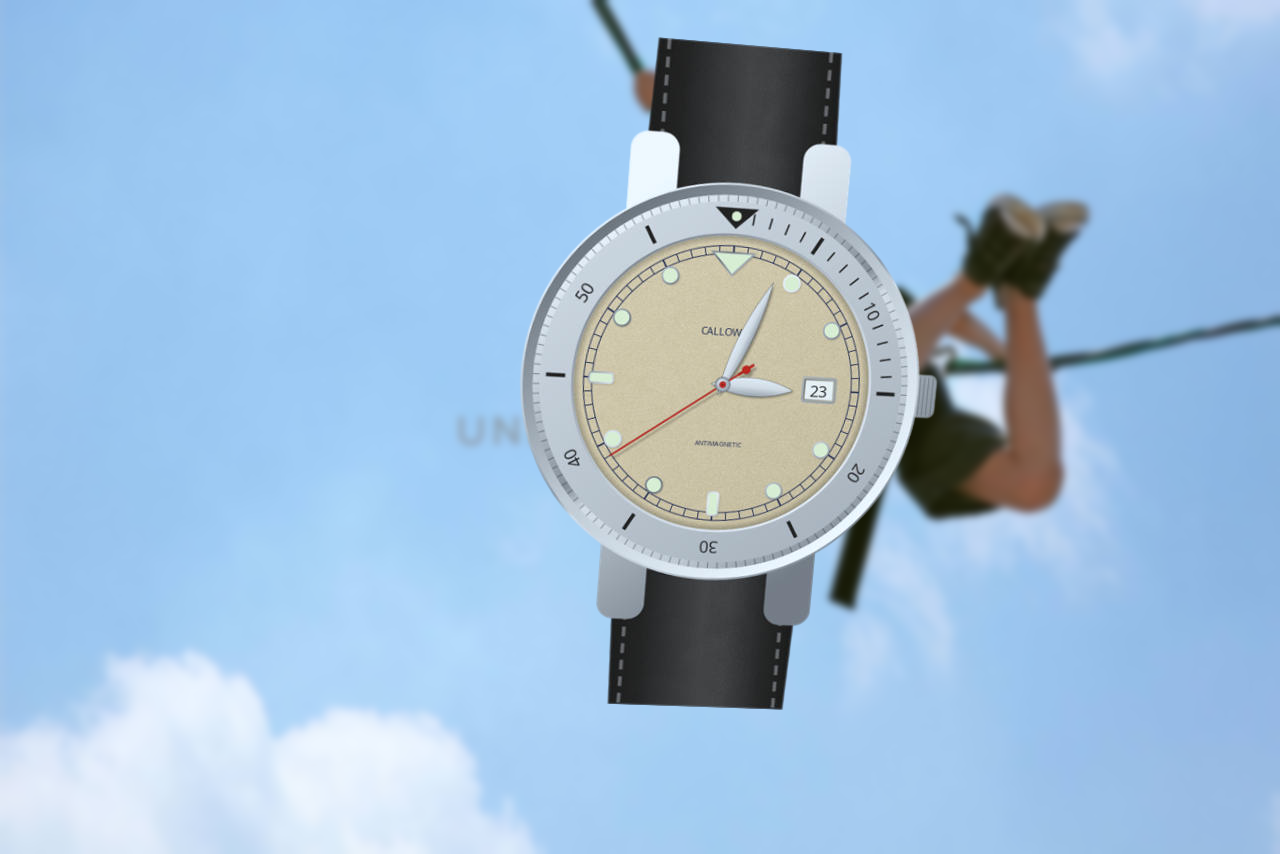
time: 3:03:39
